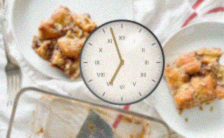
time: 6:57
